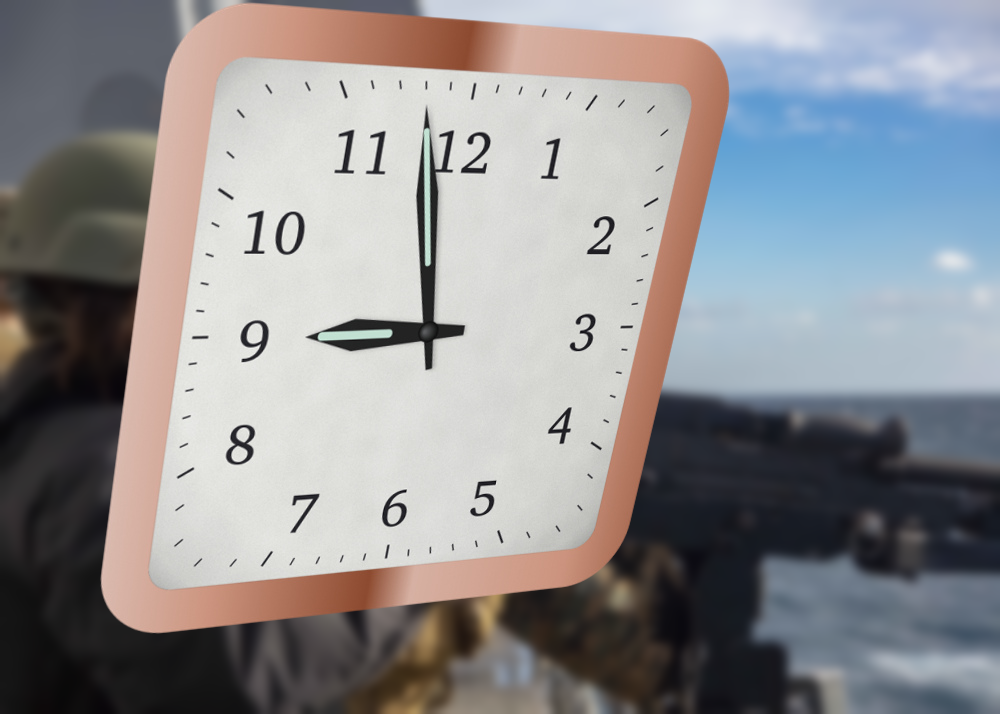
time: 8:58
